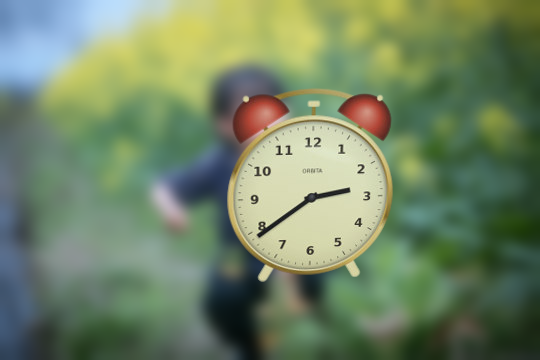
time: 2:39
